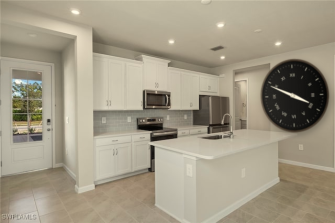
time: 3:49
